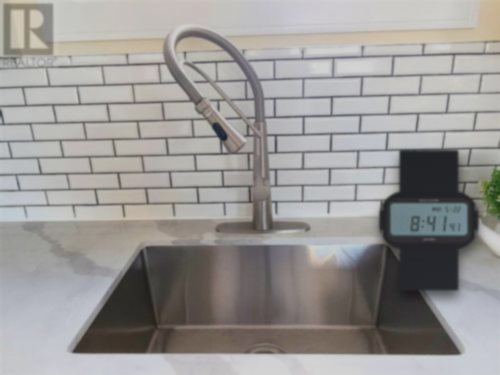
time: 8:41
